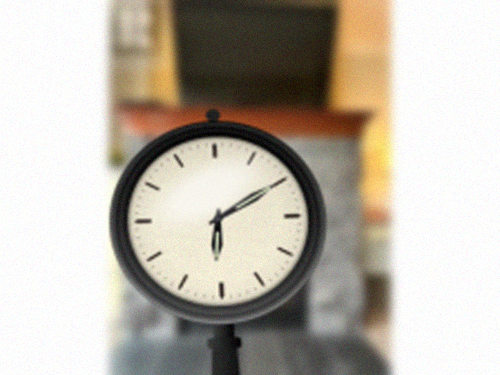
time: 6:10
